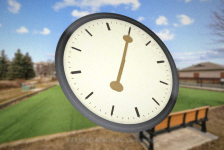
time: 7:05
